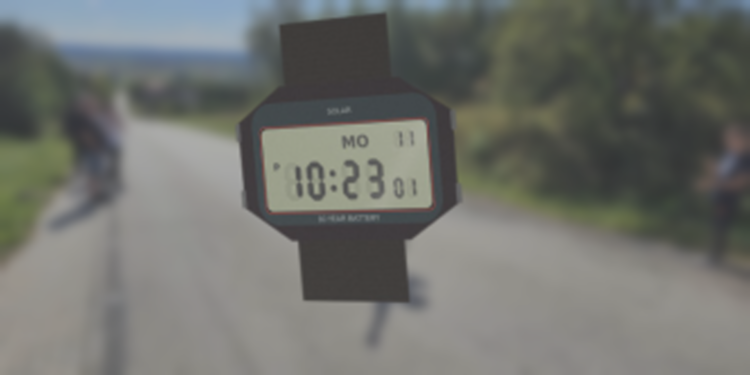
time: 10:23:01
